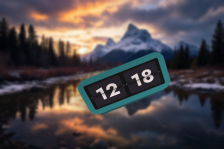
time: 12:18
